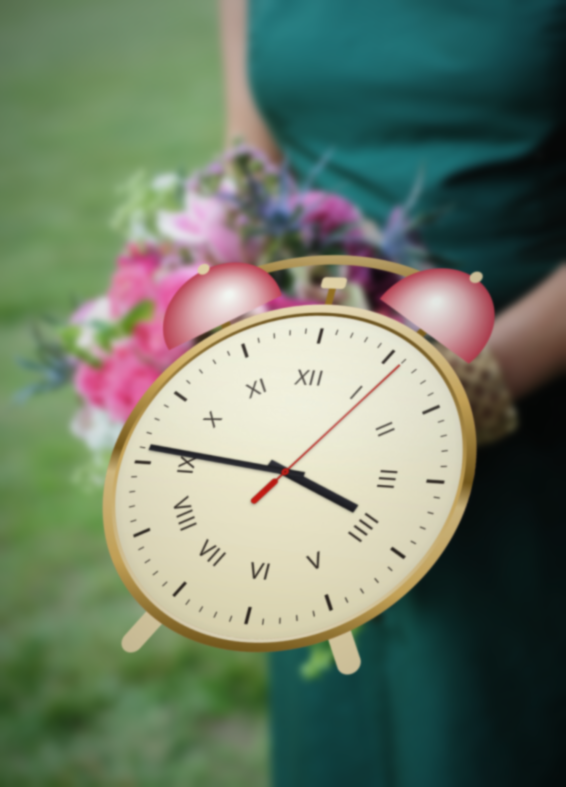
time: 3:46:06
